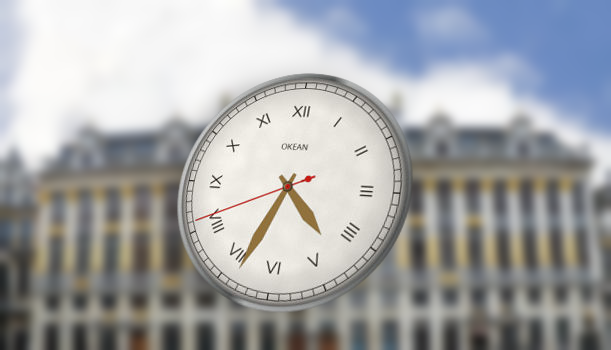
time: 4:33:41
